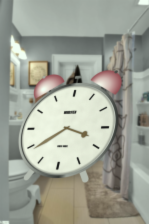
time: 3:39
